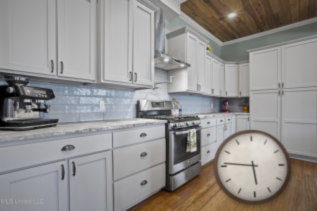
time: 5:46
